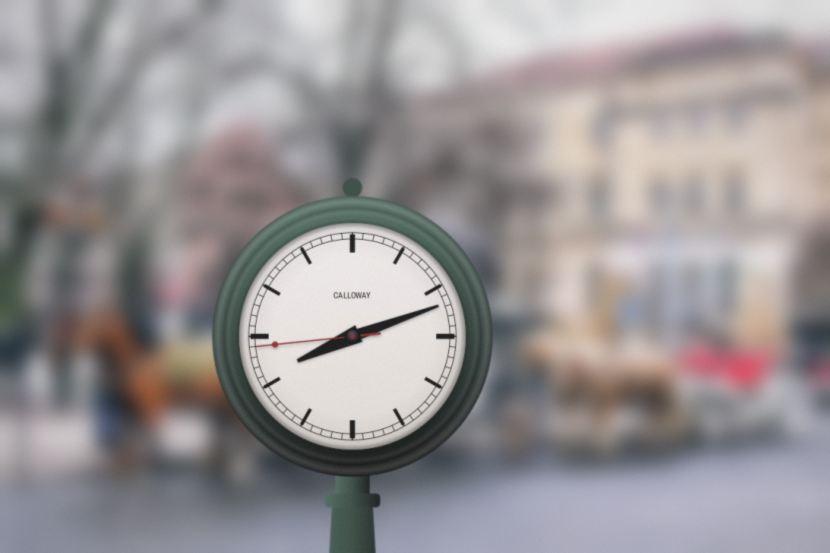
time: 8:11:44
